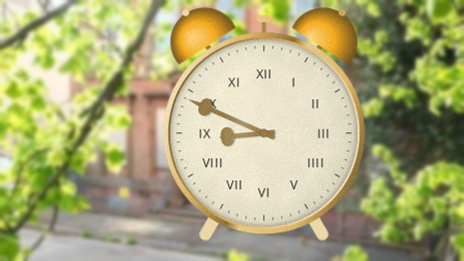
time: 8:49
